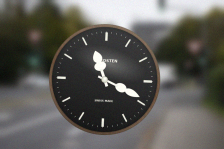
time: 11:19
